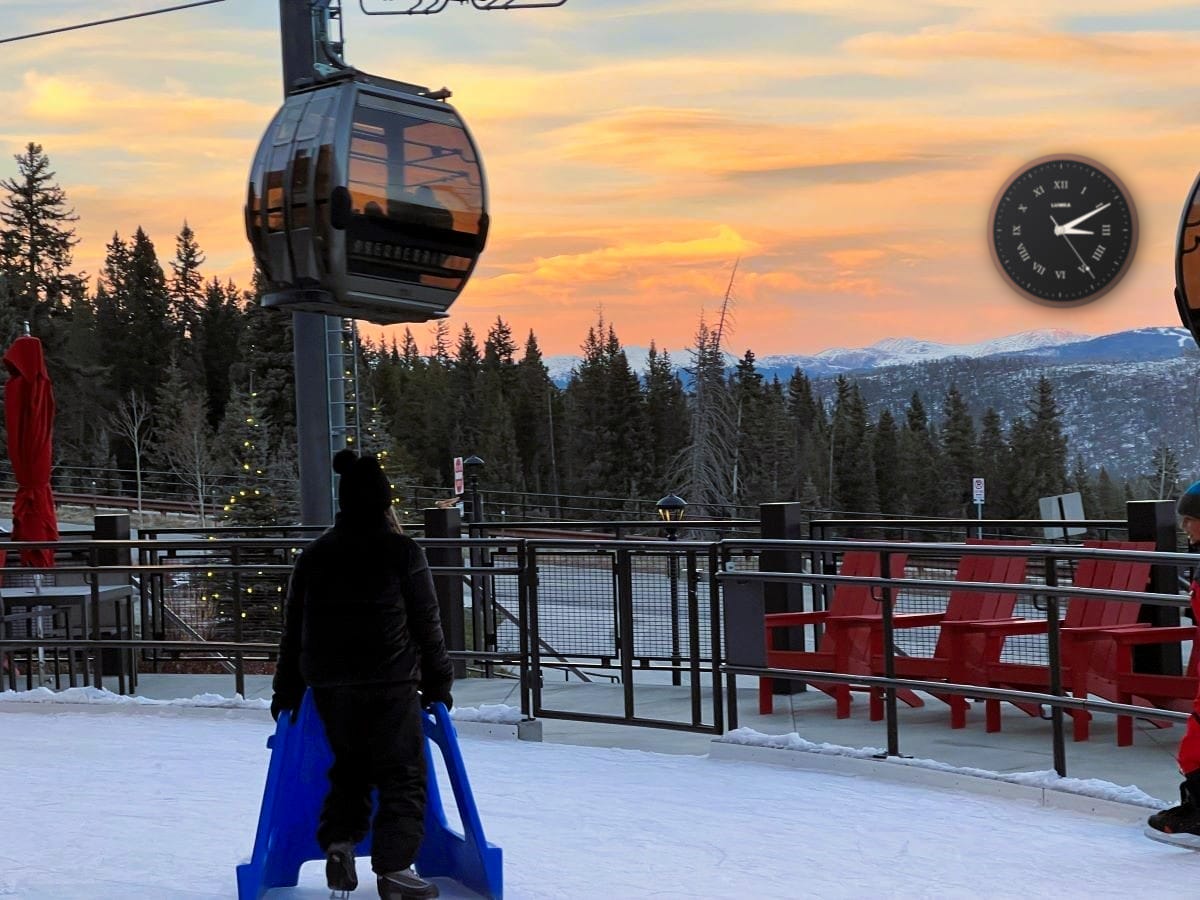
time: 3:10:24
